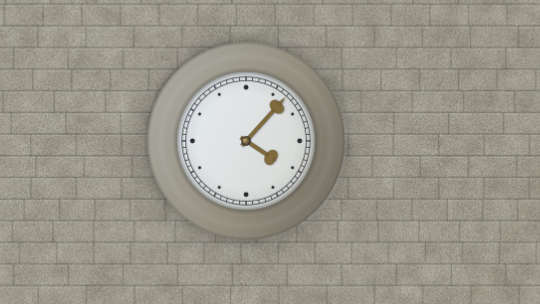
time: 4:07
